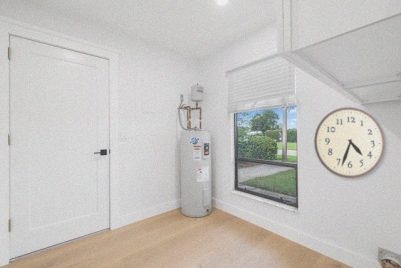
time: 4:33
